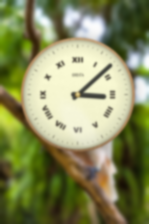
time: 3:08
